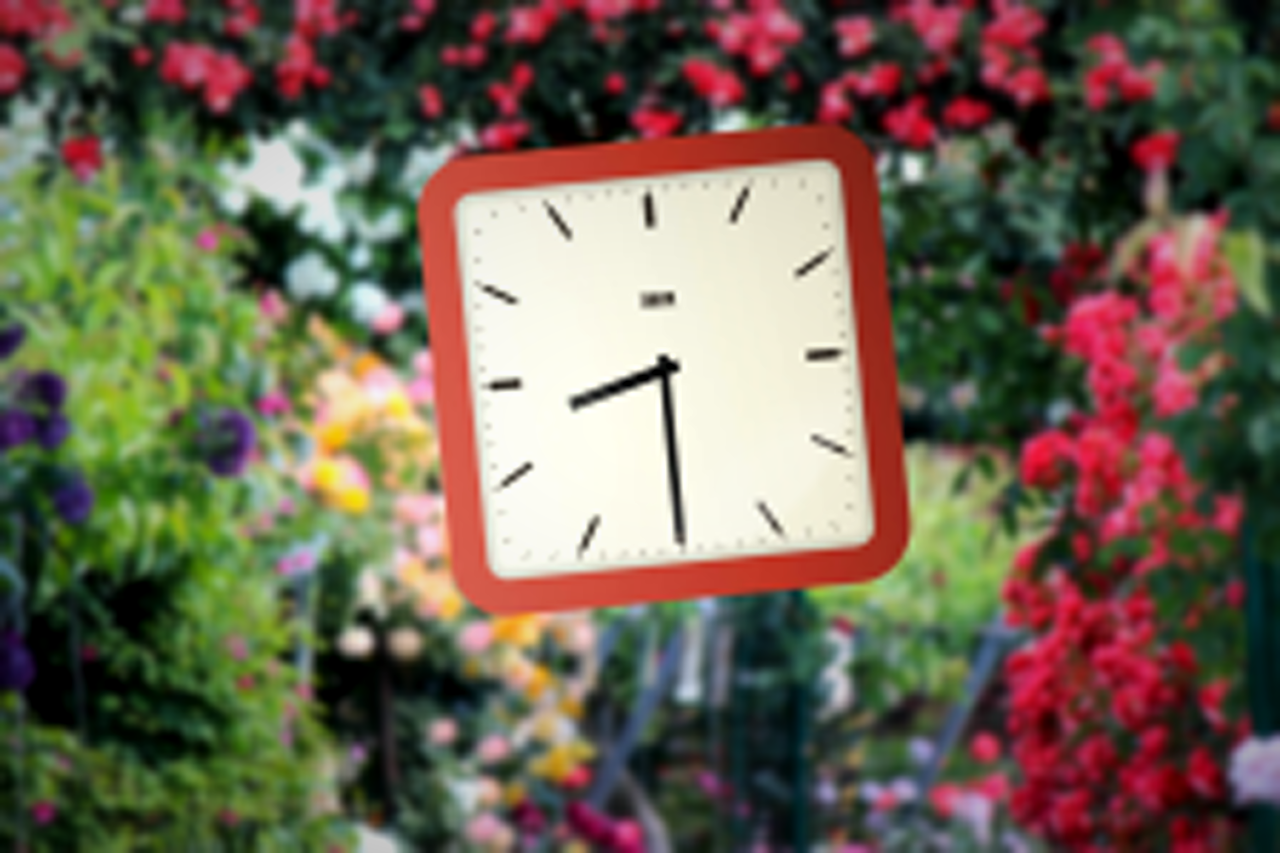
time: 8:30
